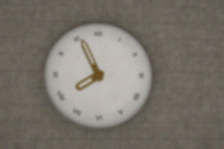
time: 7:56
